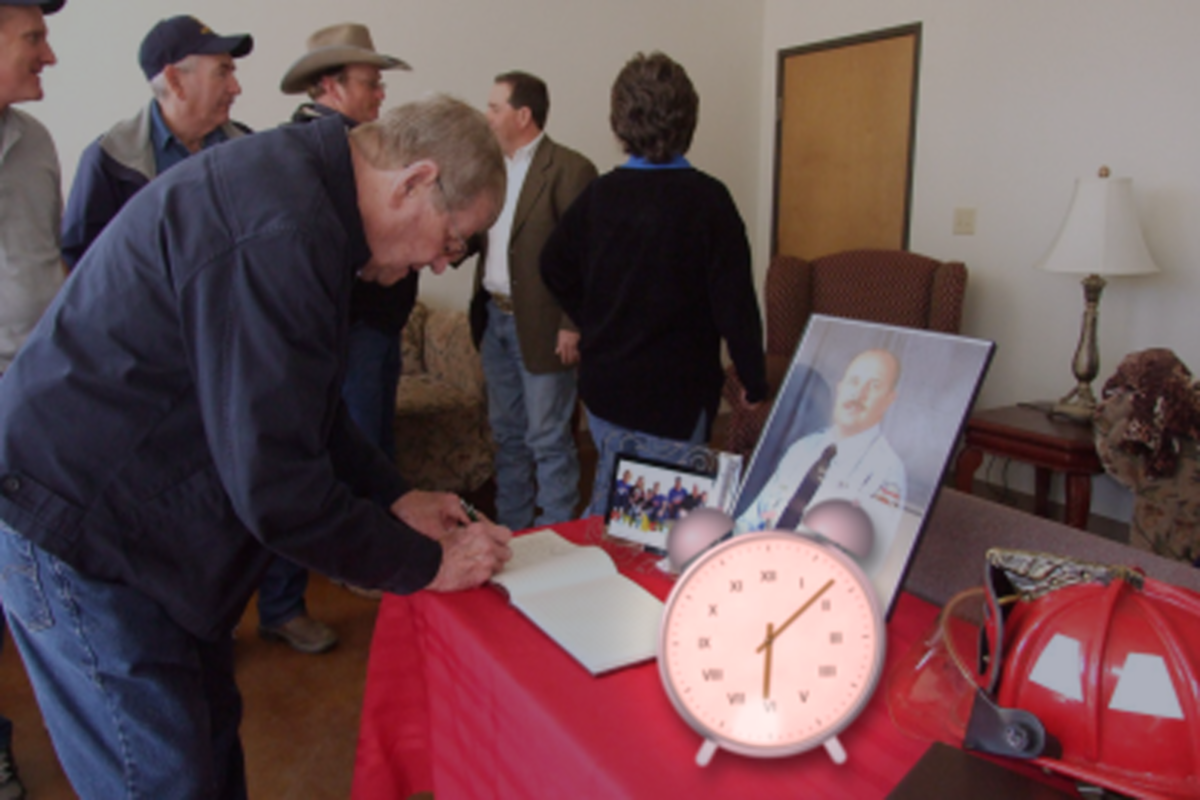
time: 6:08
